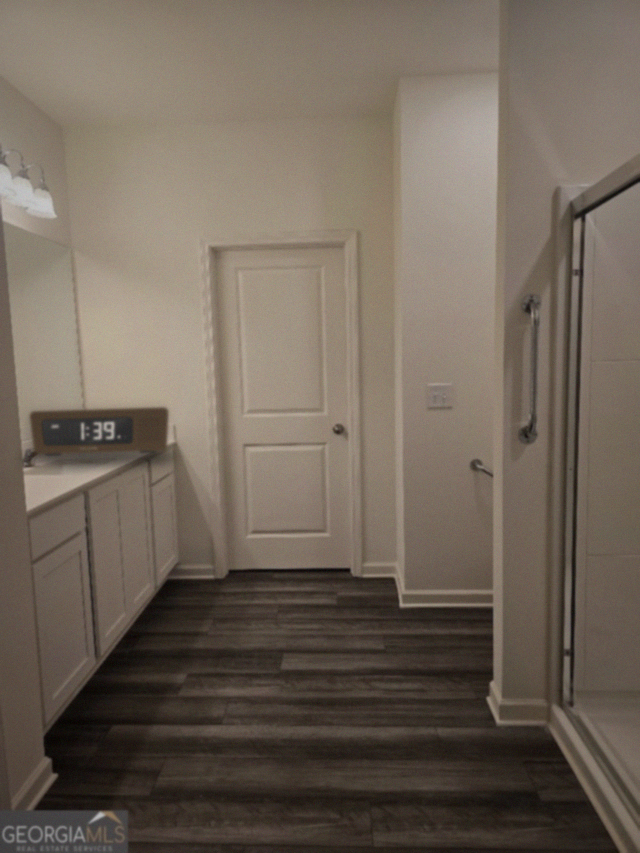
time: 1:39
